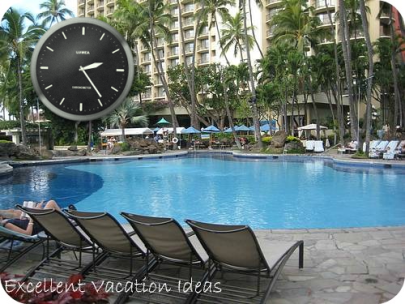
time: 2:24
